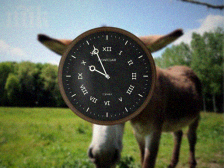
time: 9:56
